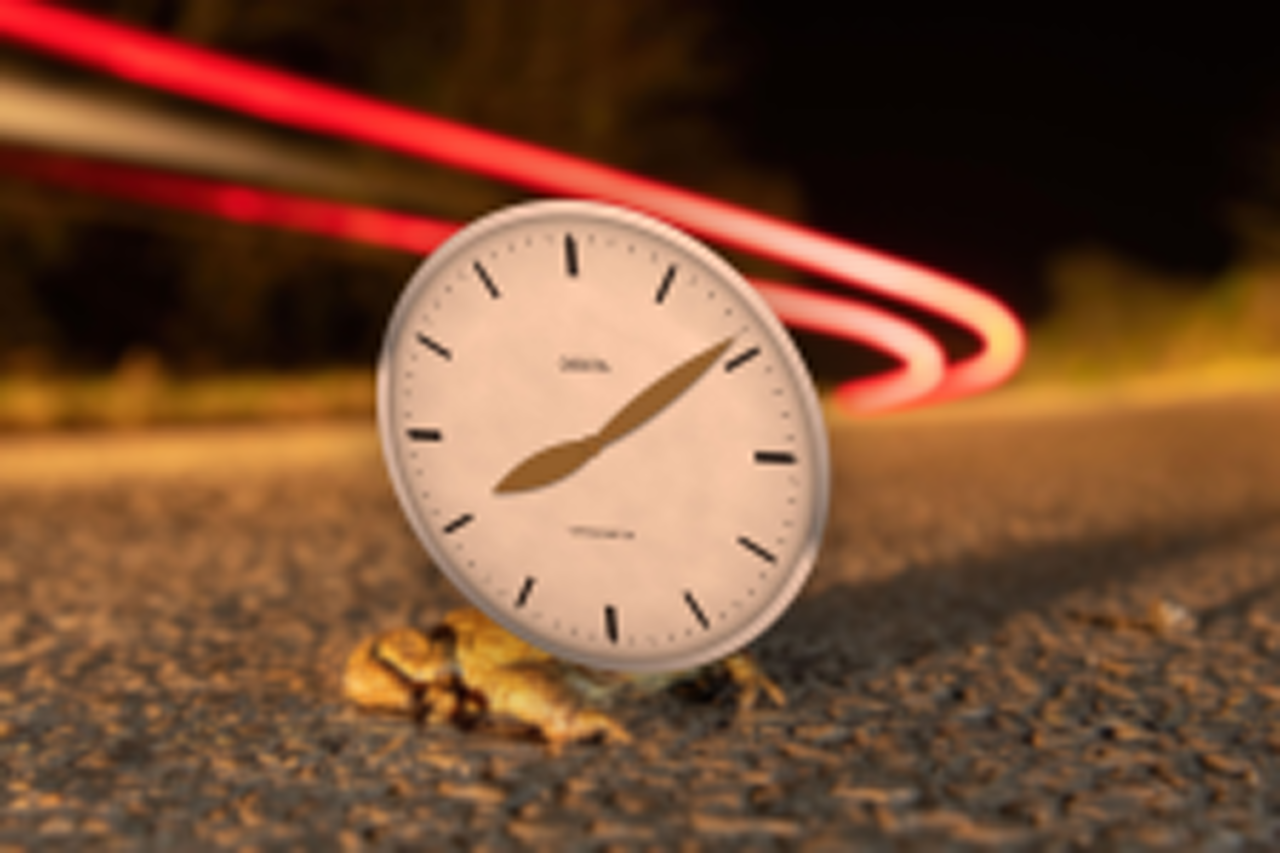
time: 8:09
